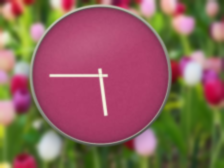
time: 5:45
